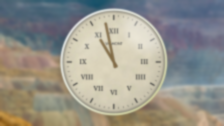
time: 10:58
